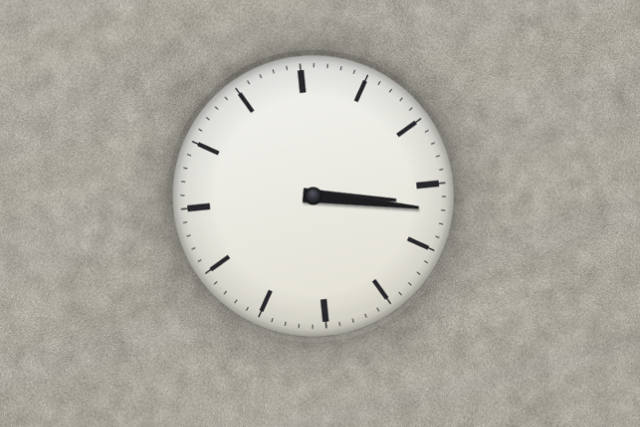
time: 3:17
